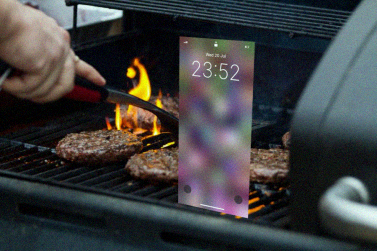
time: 23:52
